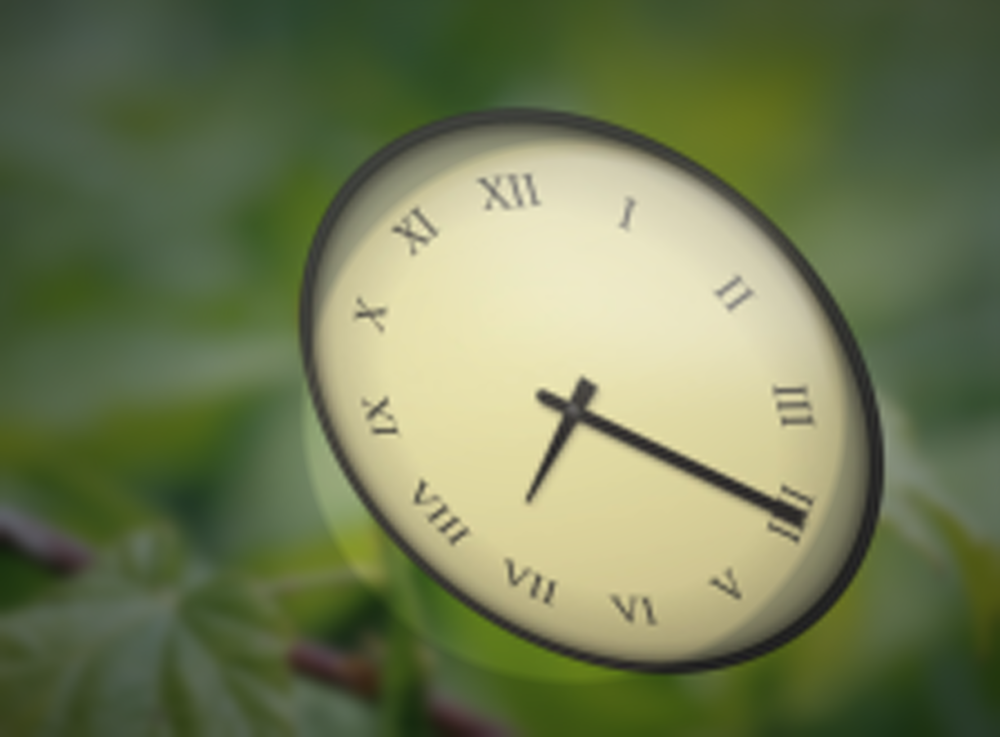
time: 7:20
